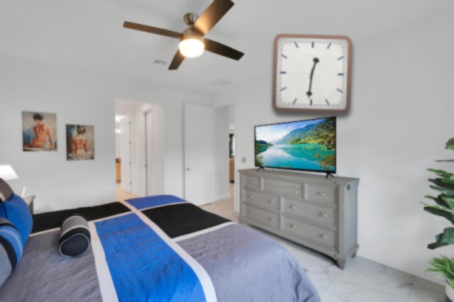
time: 12:31
